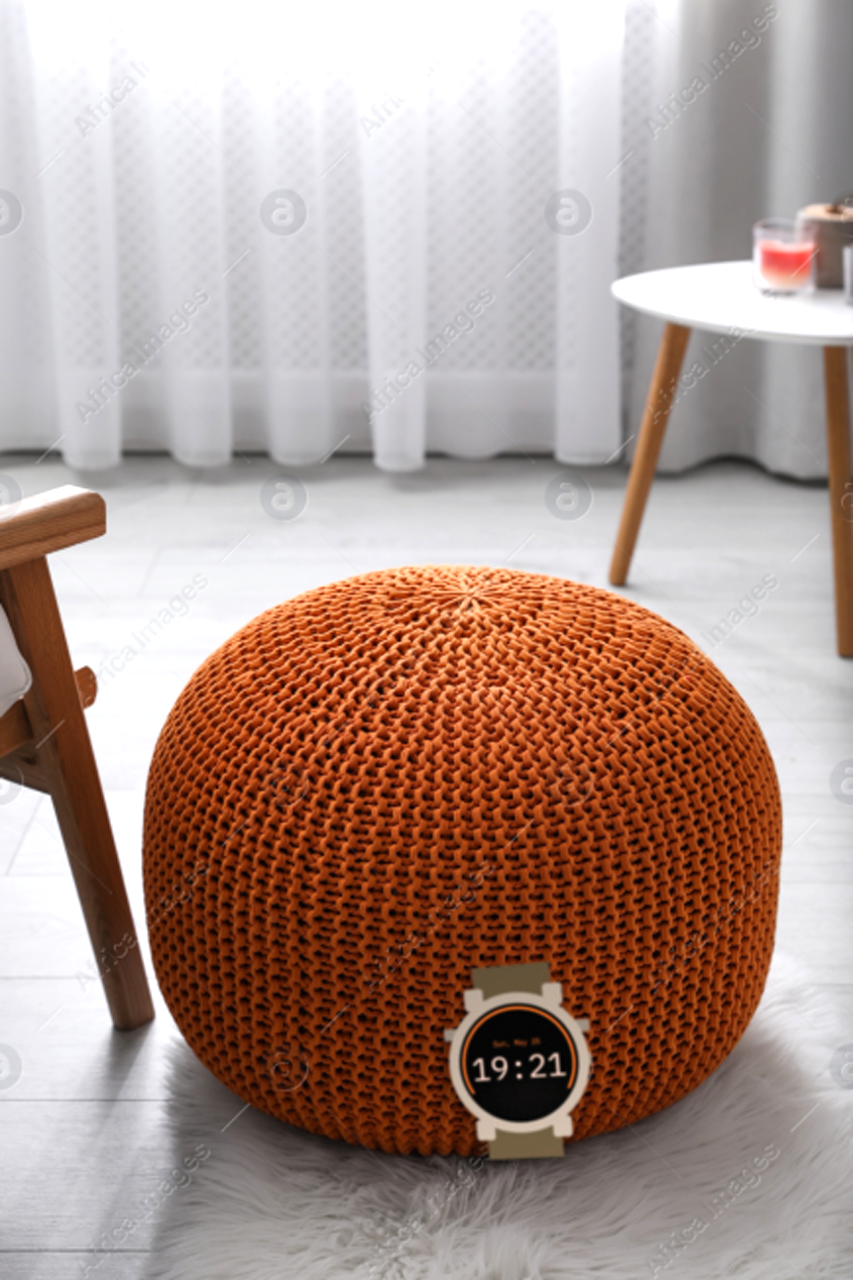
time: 19:21
